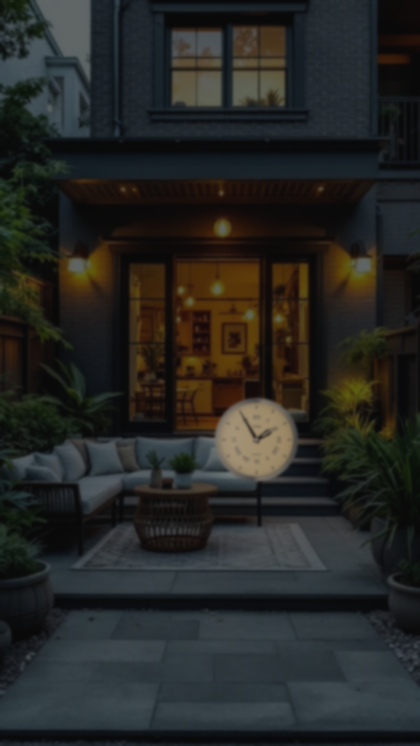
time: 1:55
